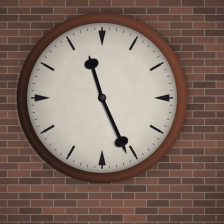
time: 11:26
